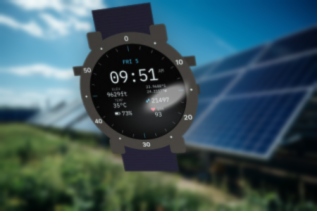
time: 9:51
